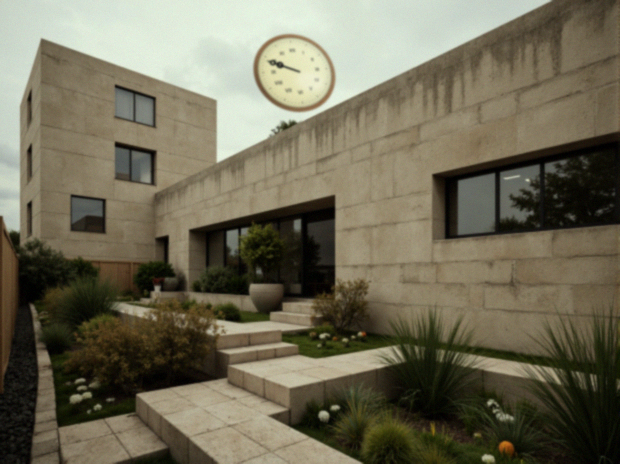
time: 9:49
